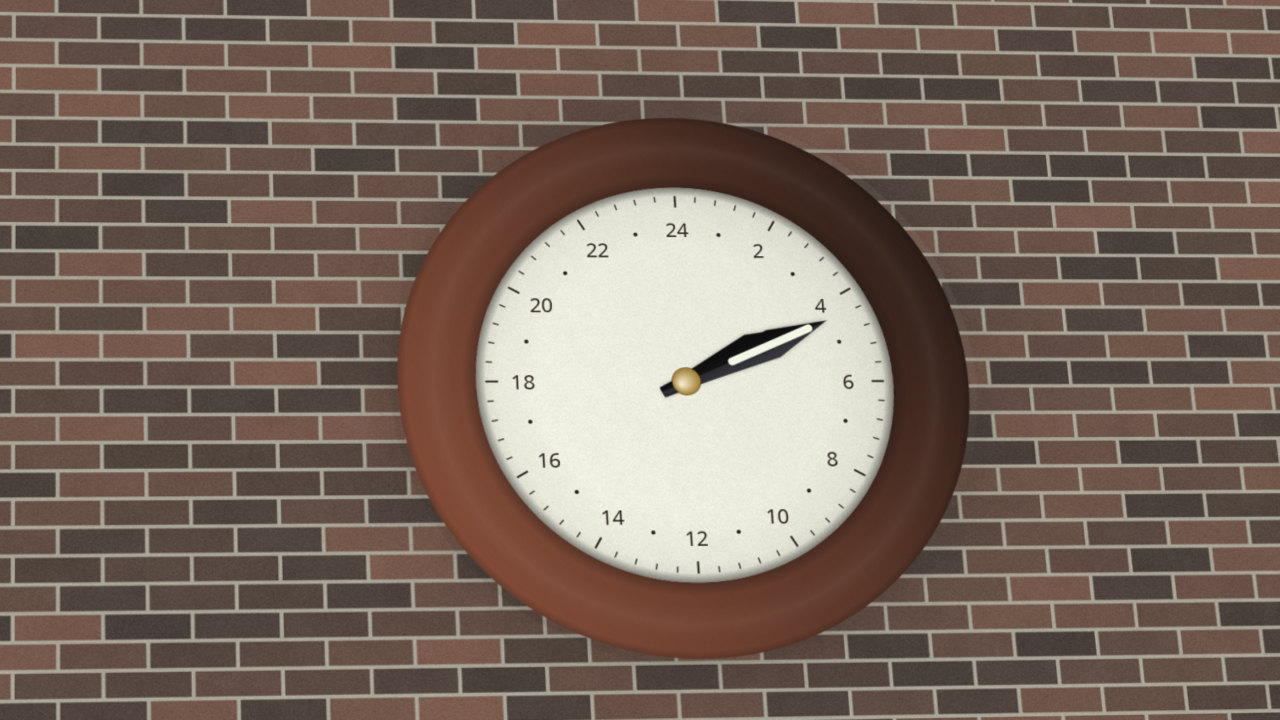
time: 4:11
